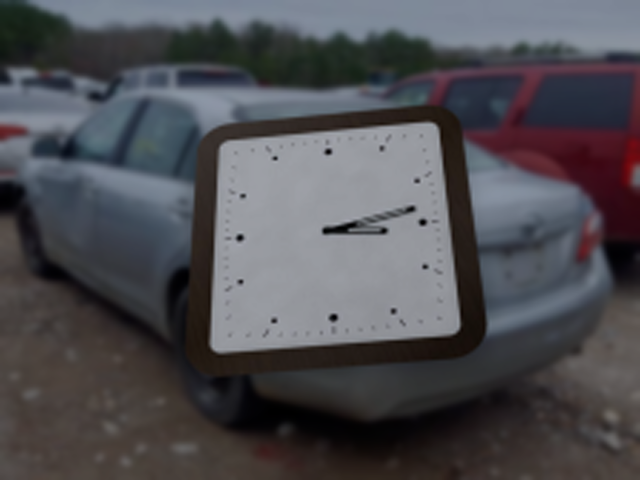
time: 3:13
